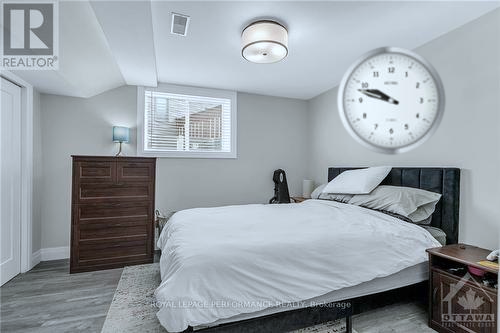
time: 9:48
